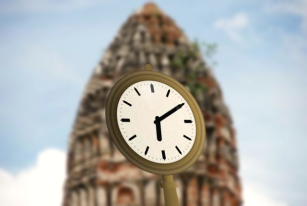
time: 6:10
